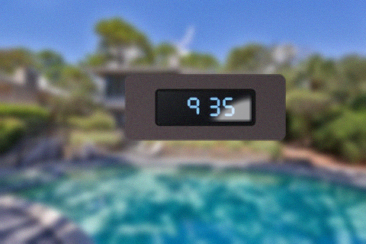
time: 9:35
